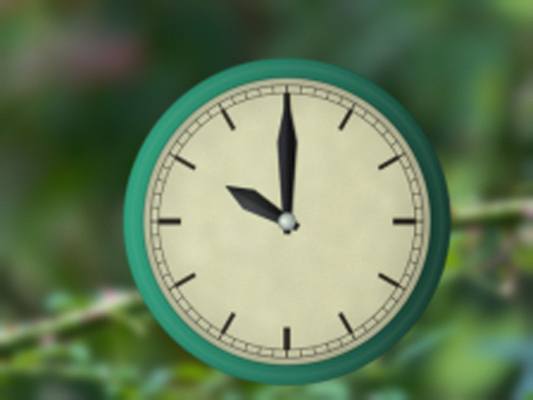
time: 10:00
